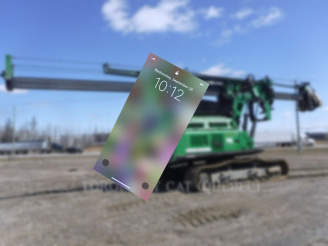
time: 10:12
